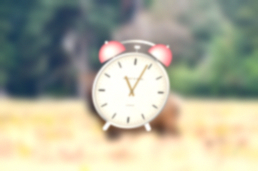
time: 11:04
